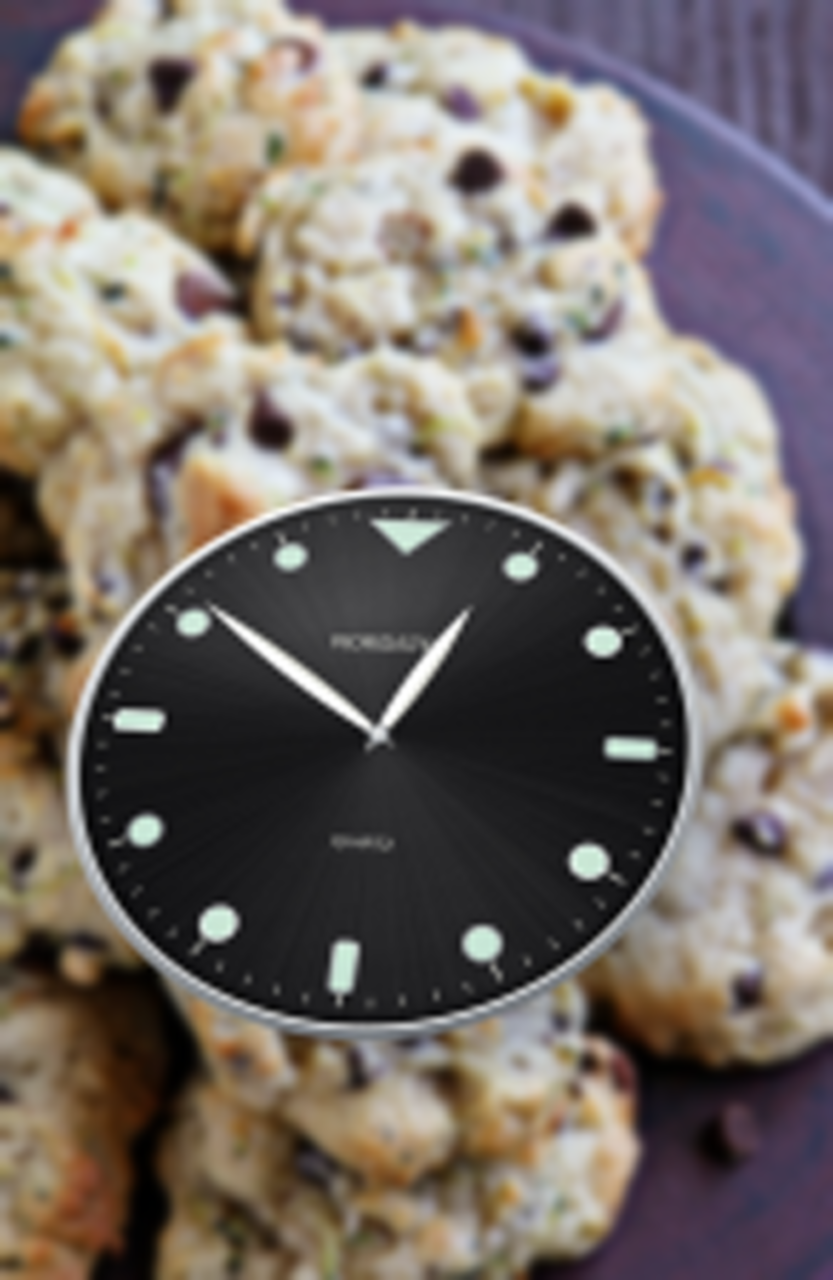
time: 12:51
